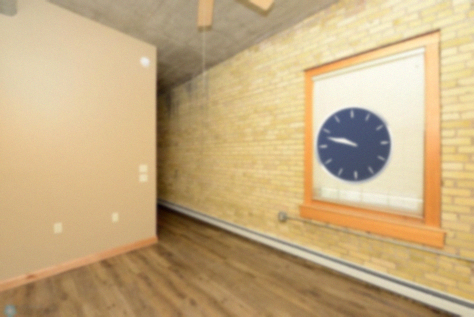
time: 9:48
